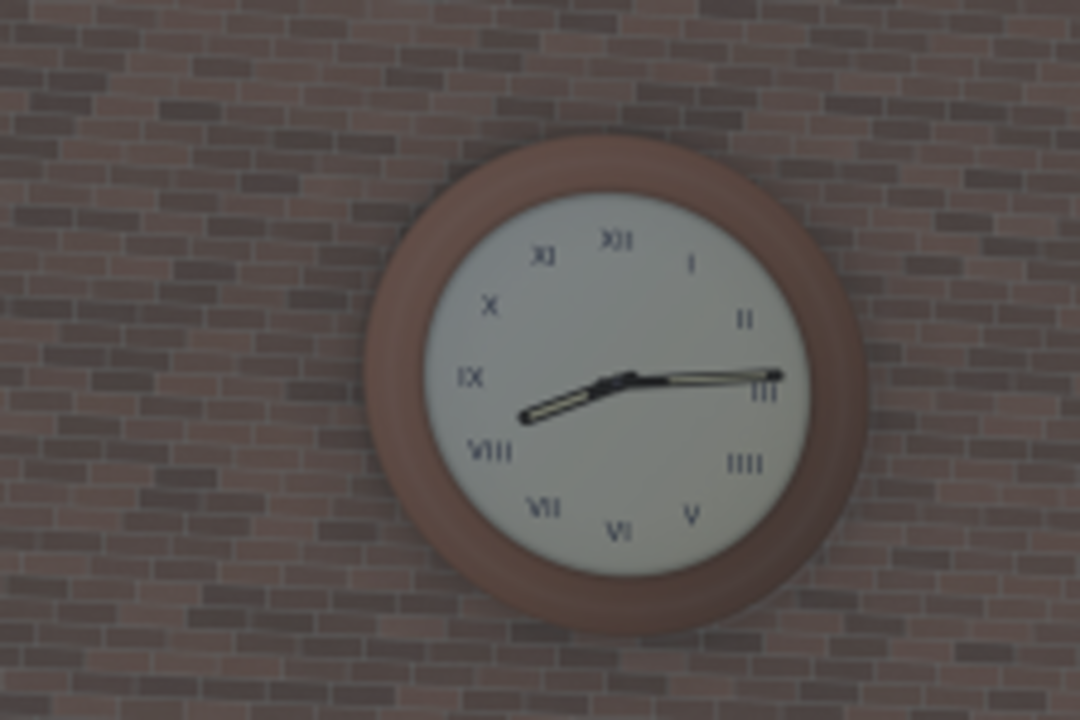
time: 8:14
